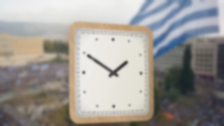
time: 1:50
